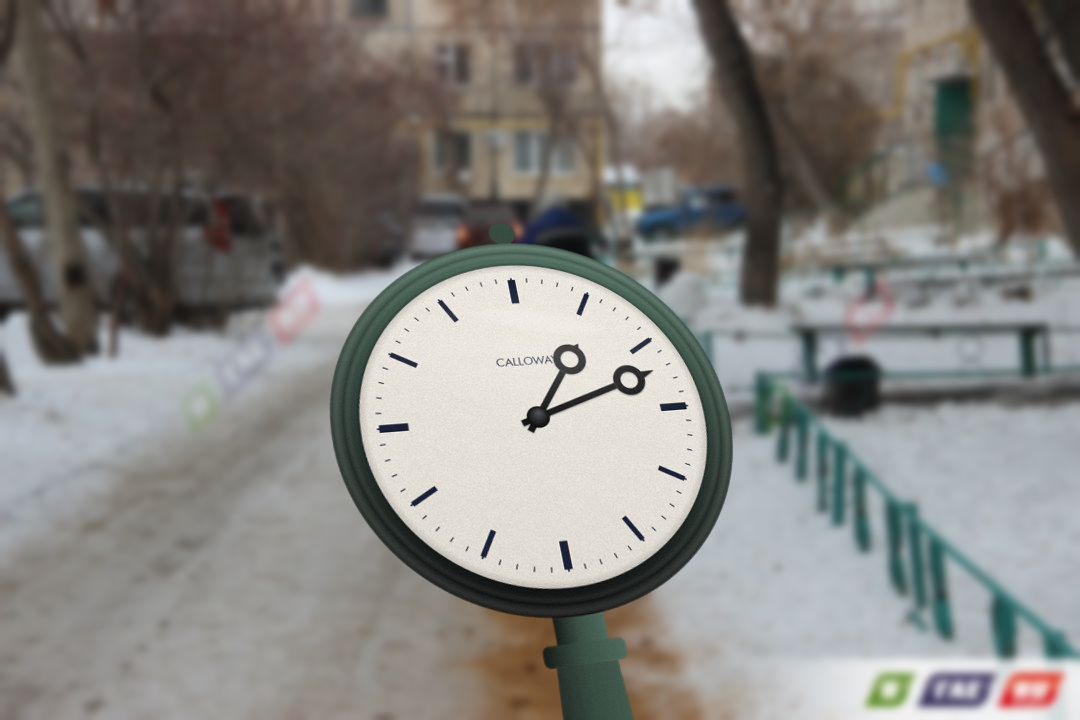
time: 1:12
